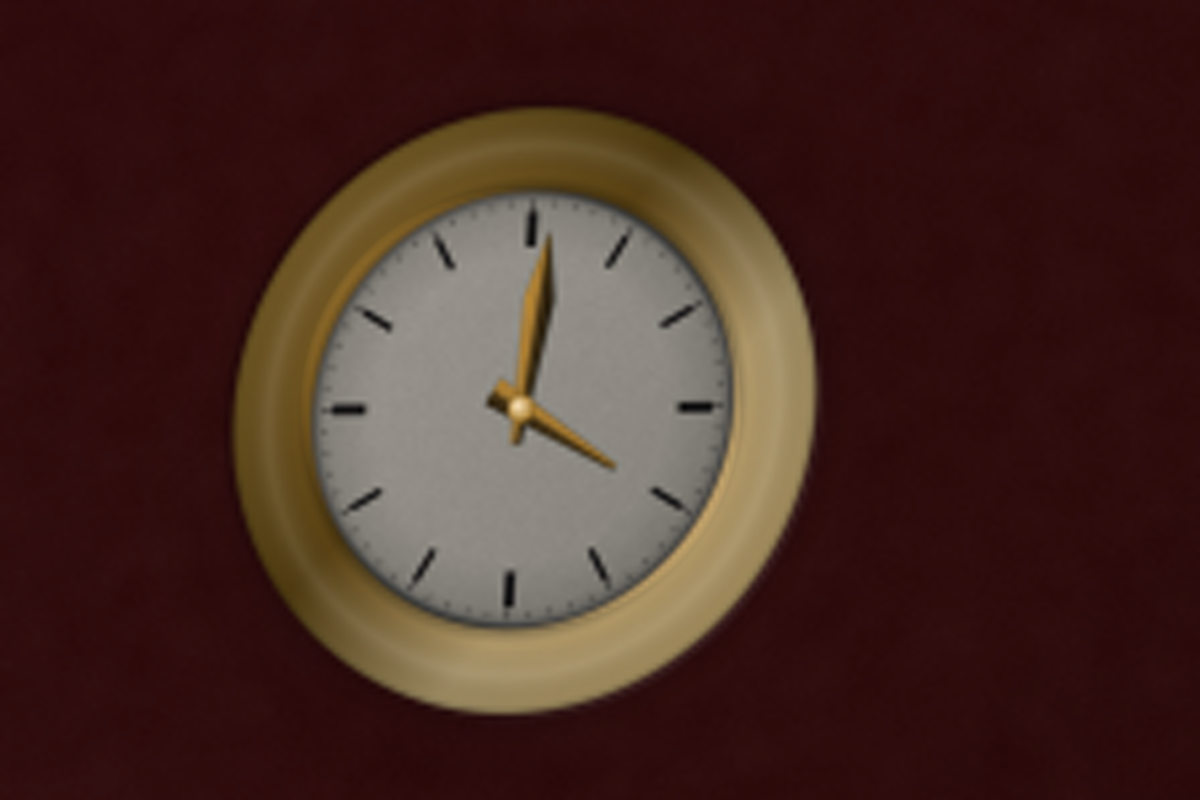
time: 4:01
